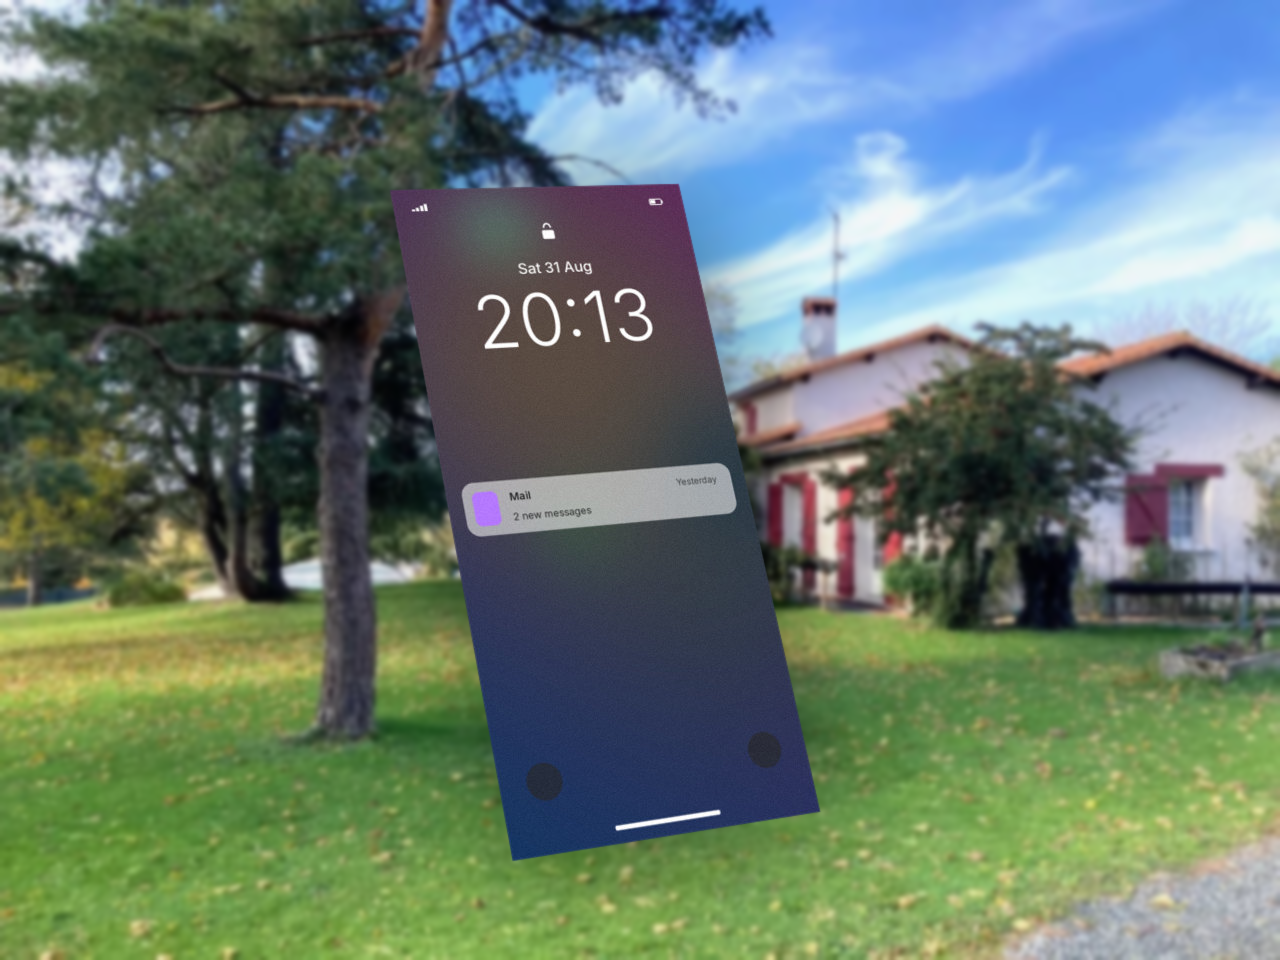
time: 20:13
